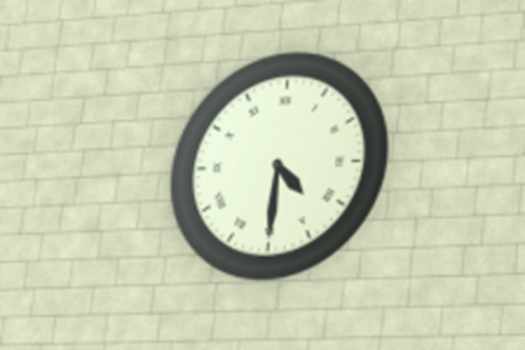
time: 4:30
